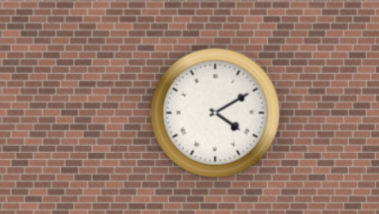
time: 4:10
